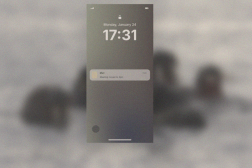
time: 17:31
